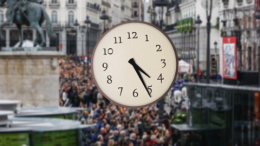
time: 4:26
